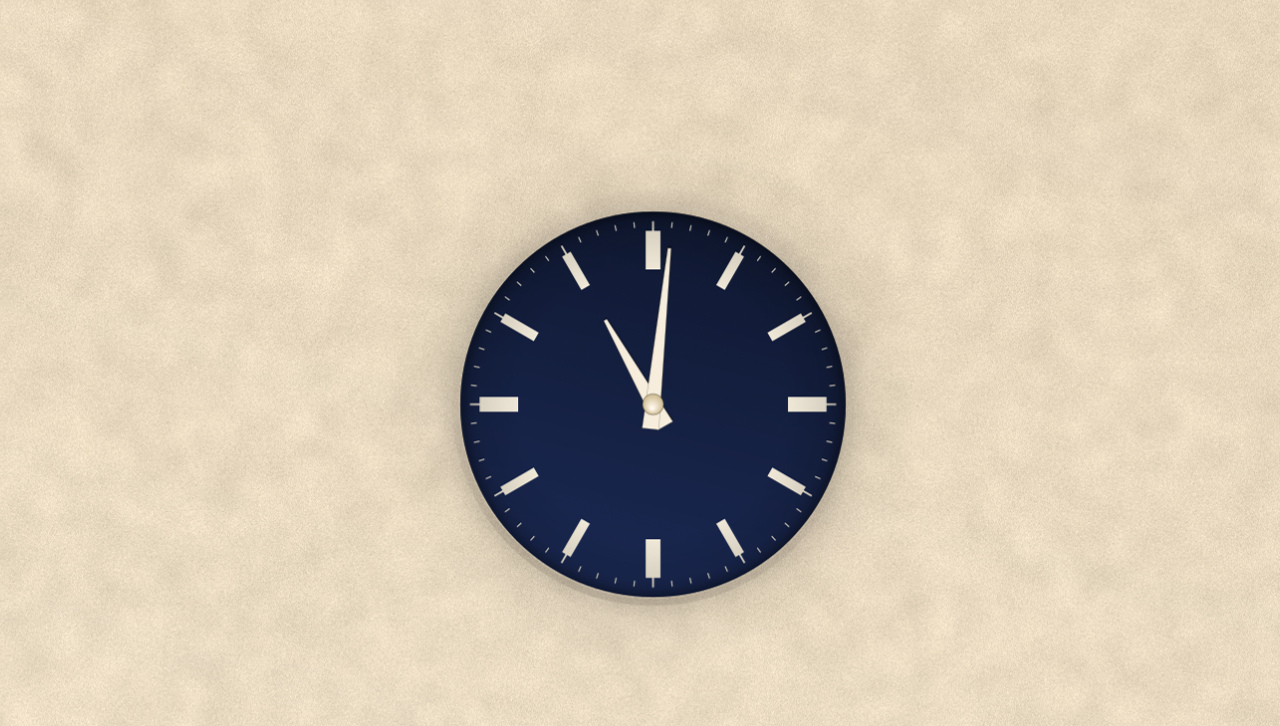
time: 11:01
